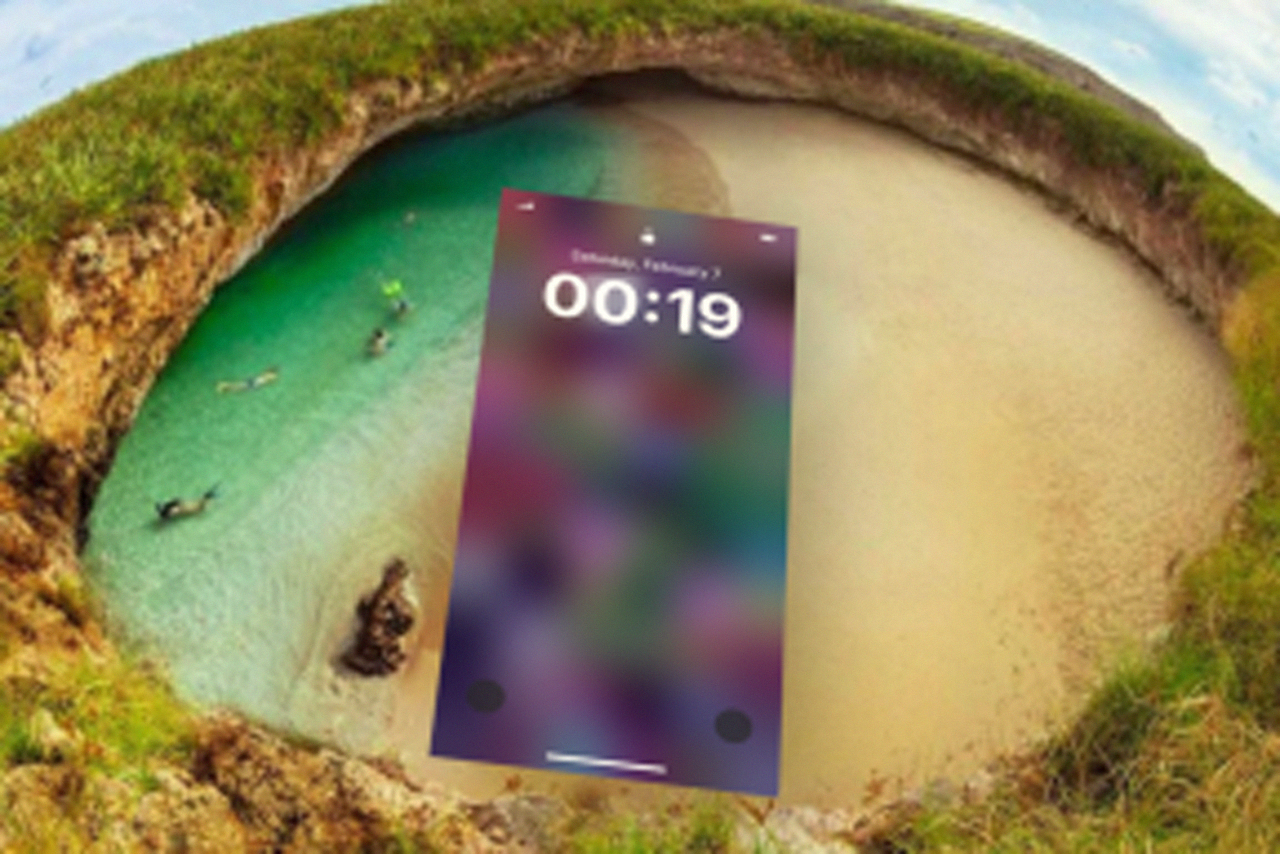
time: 0:19
